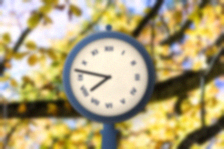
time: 7:47
